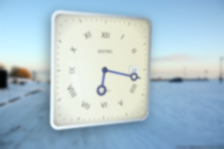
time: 6:17
